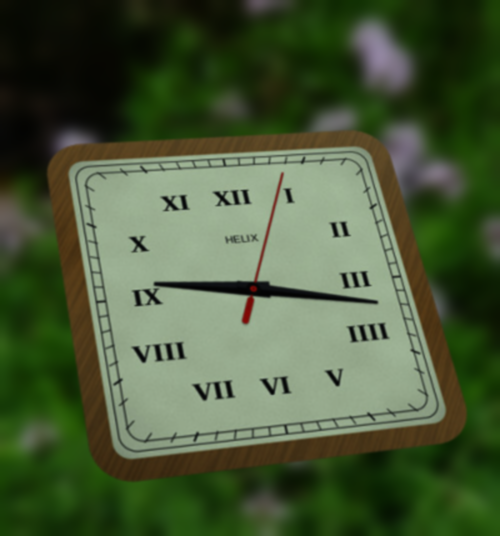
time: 9:17:04
